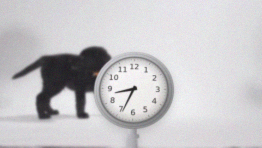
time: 8:34
